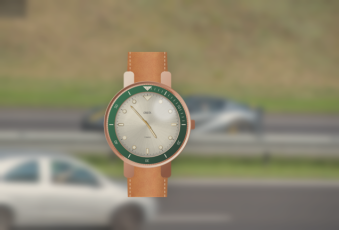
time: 4:53
